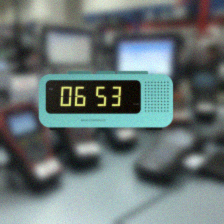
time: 6:53
